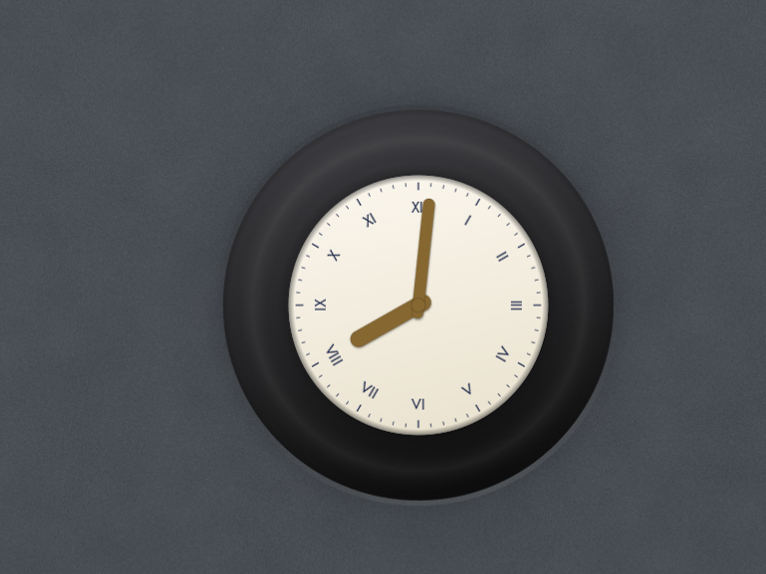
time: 8:01
